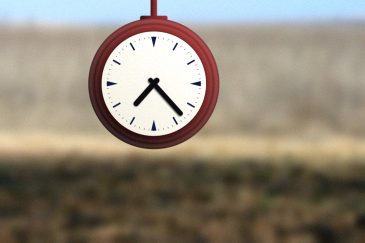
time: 7:23
